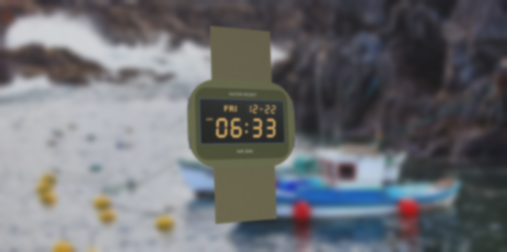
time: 6:33
